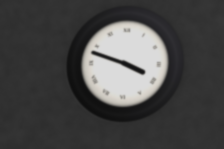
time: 3:48
